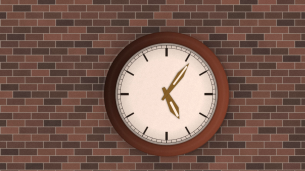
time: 5:06
